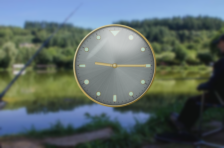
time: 9:15
